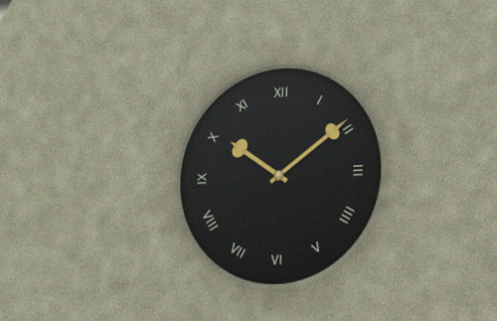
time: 10:09
